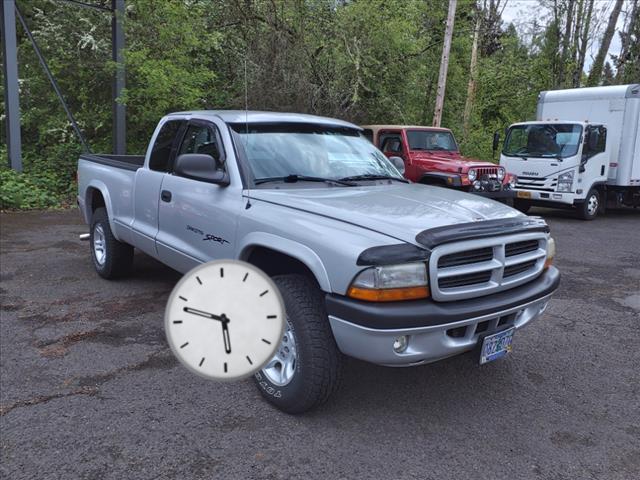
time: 5:48
